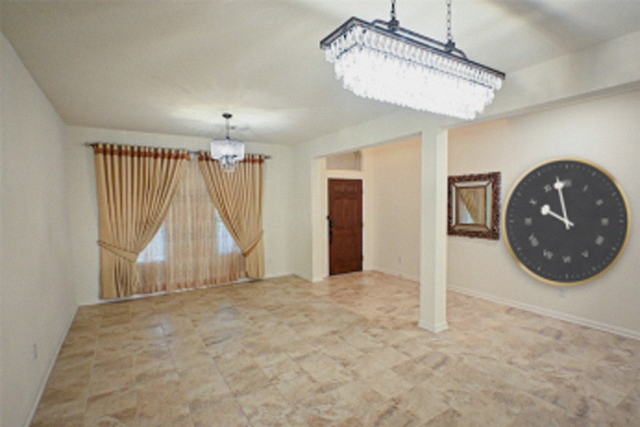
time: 9:58
